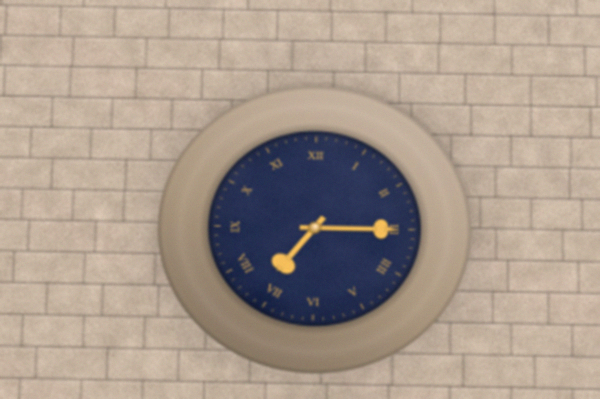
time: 7:15
